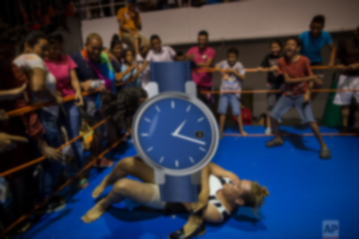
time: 1:18
